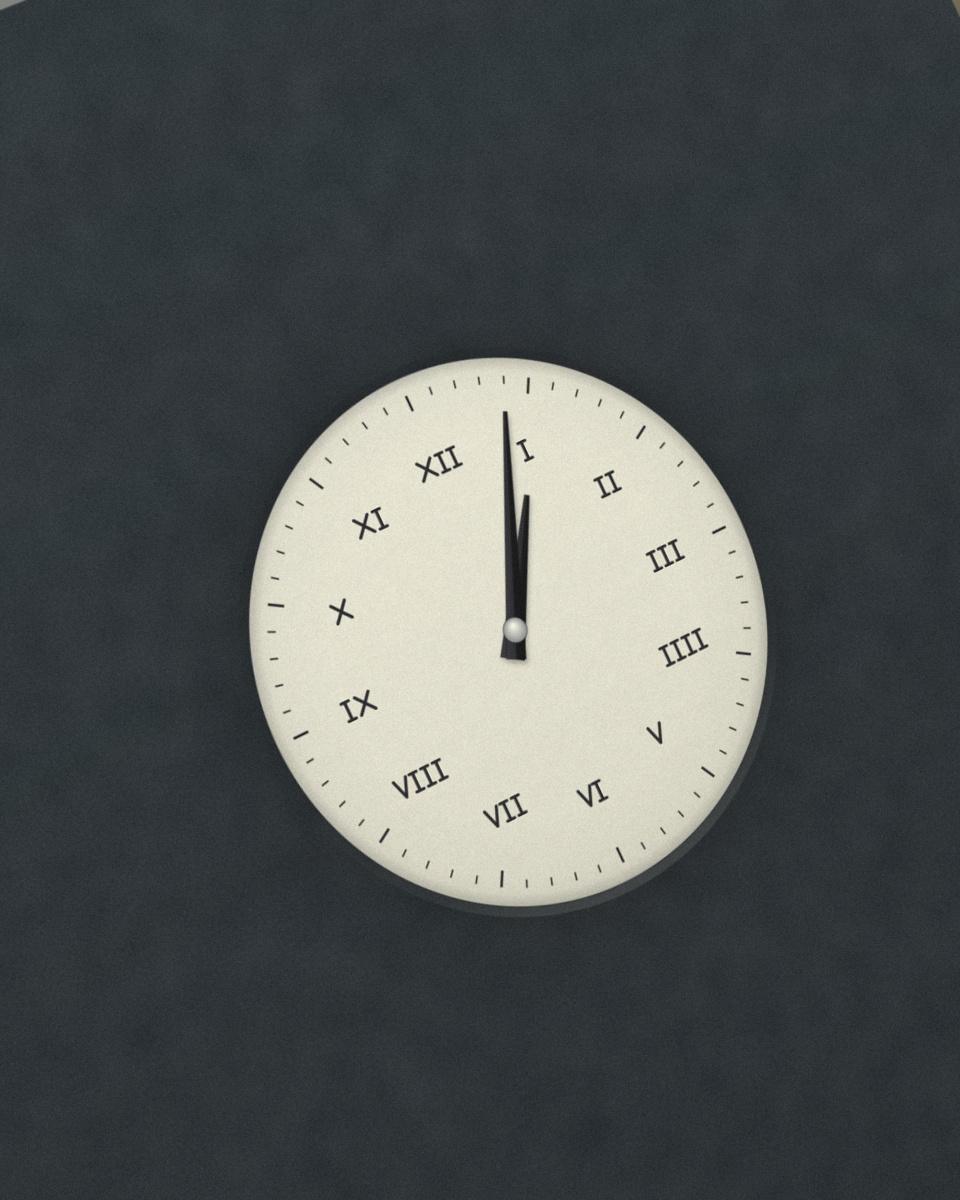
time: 1:04
